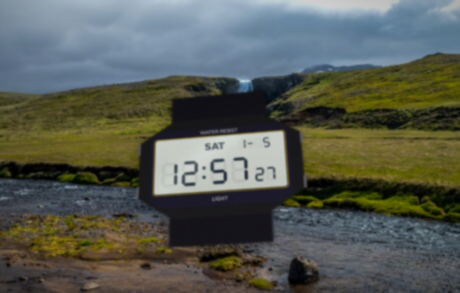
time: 12:57:27
